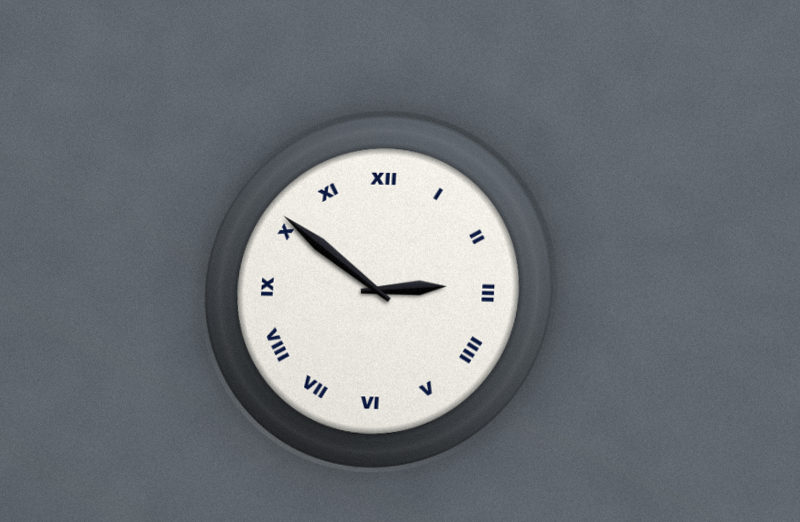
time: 2:51
